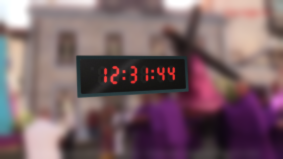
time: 12:31:44
